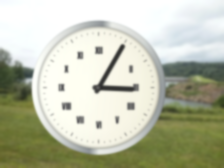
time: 3:05
